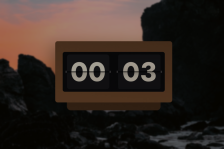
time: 0:03
